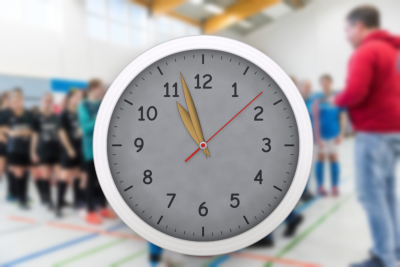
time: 10:57:08
